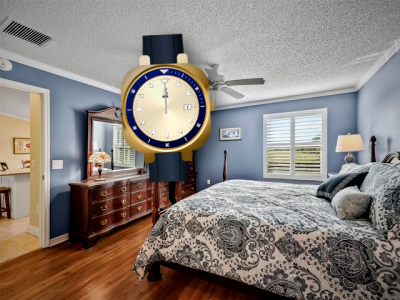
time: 12:00
